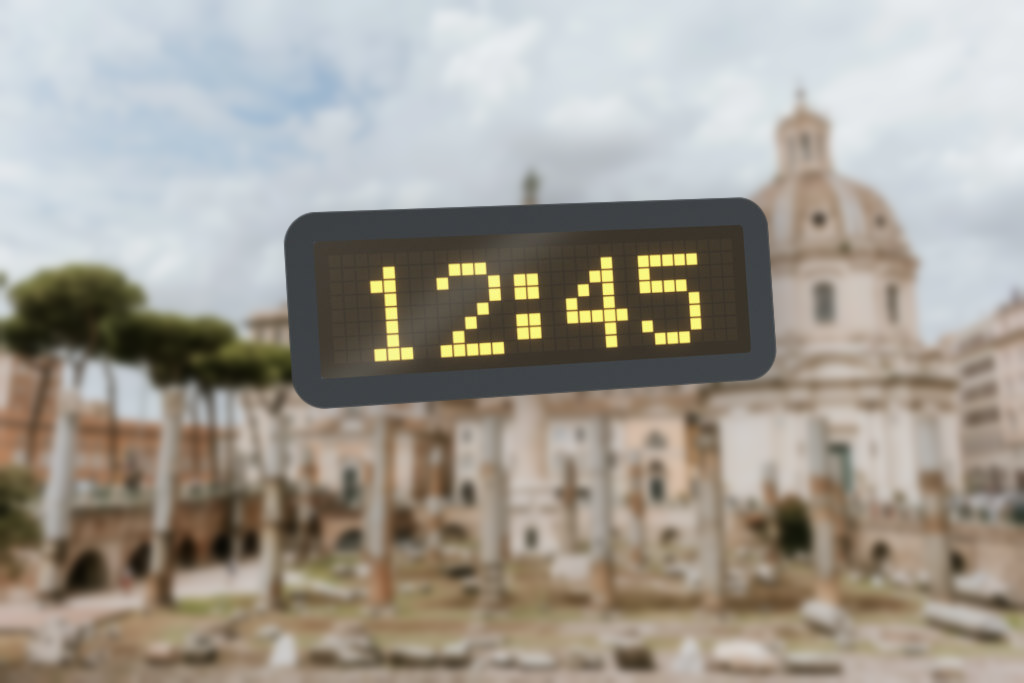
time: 12:45
